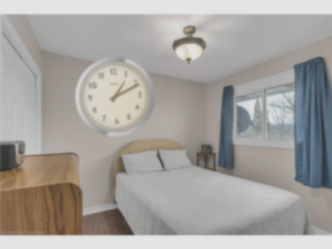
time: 1:11
